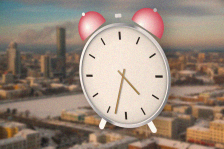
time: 4:33
